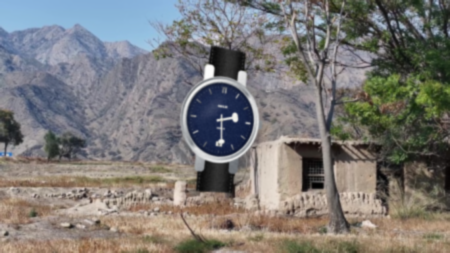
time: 2:29
